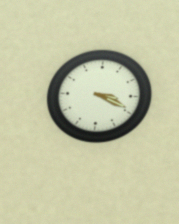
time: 3:19
